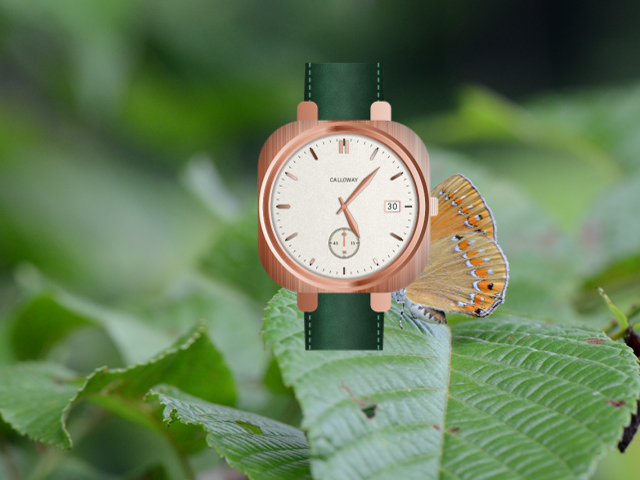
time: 5:07
